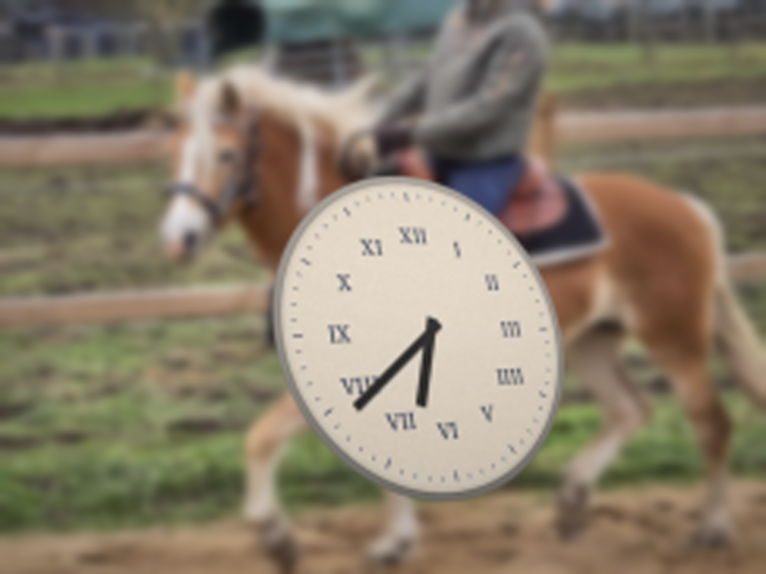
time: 6:39
